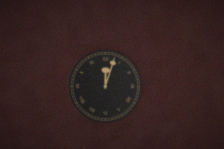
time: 12:03
